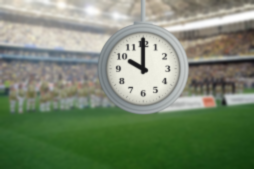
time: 10:00
